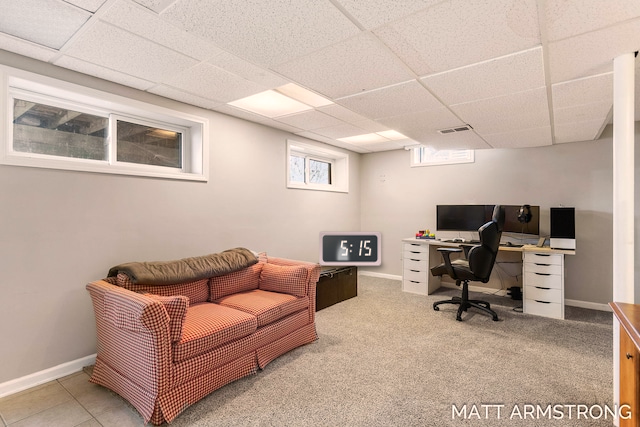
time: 5:15
